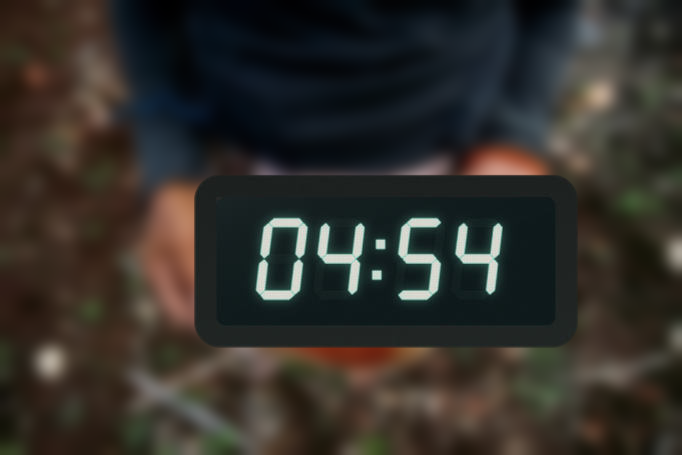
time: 4:54
